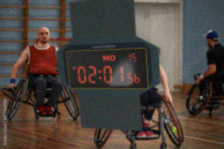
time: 2:01:56
